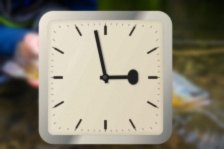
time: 2:58
